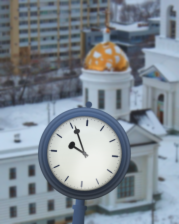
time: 9:56
